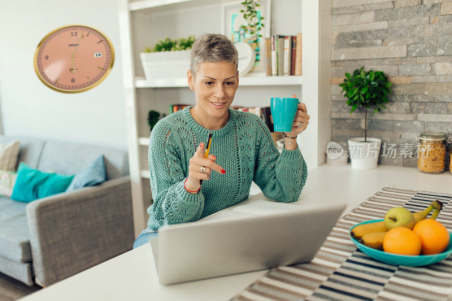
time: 6:03
